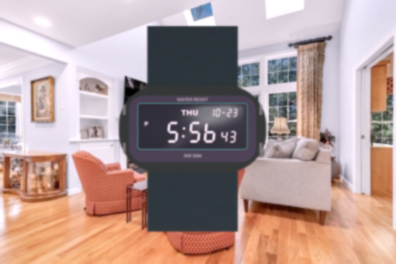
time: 5:56:43
